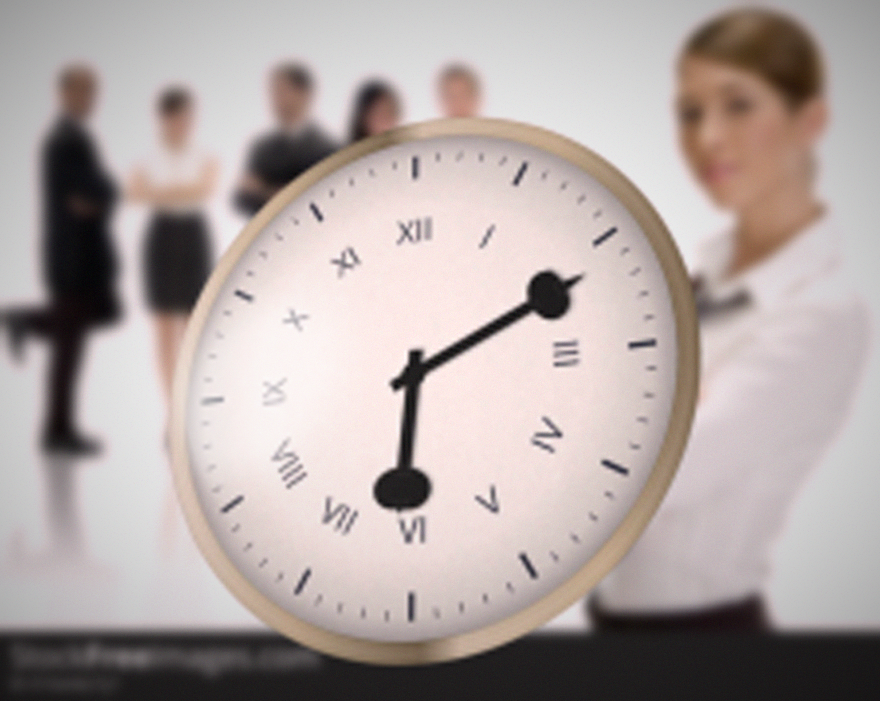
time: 6:11
